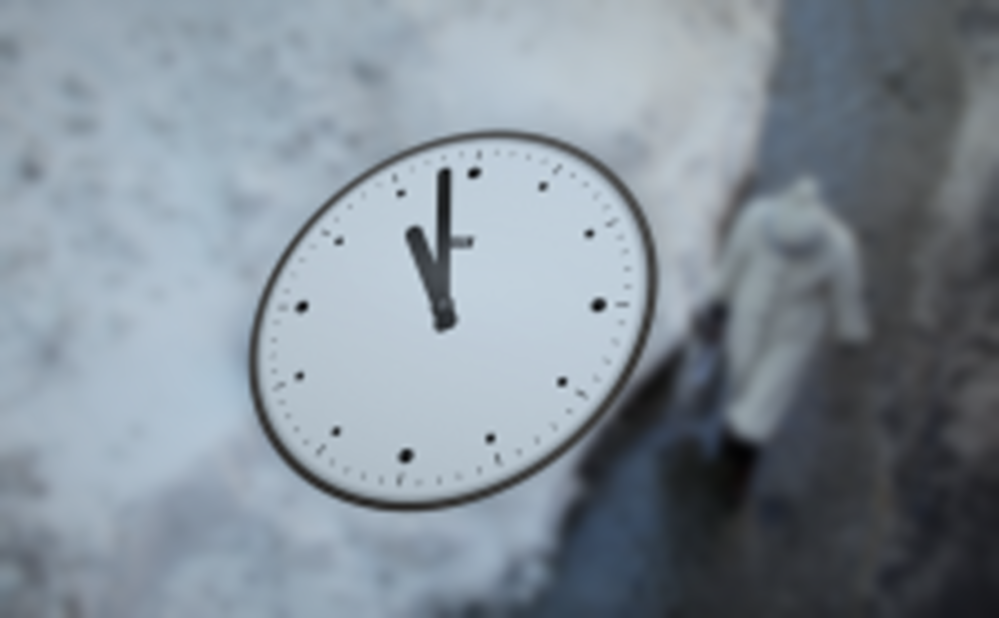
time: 10:58
